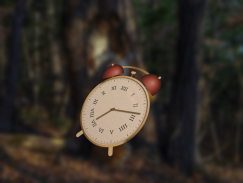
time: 7:13
